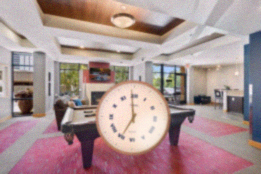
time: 6:59
